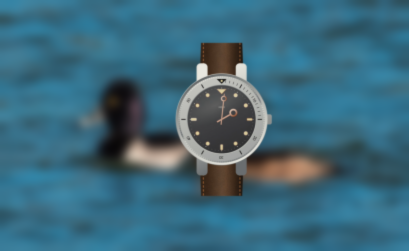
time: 2:01
